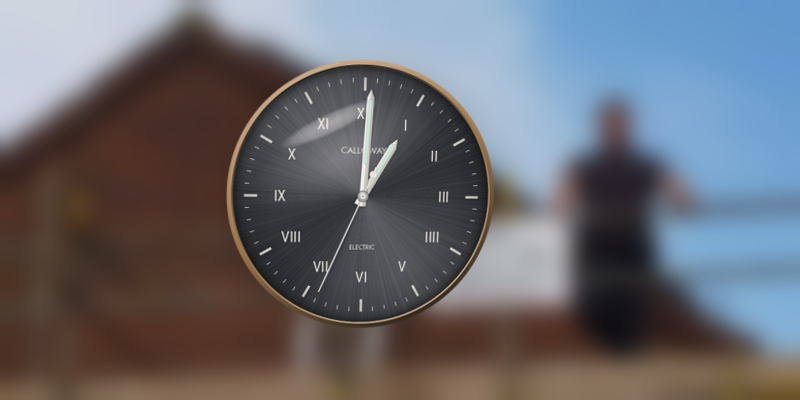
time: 1:00:34
